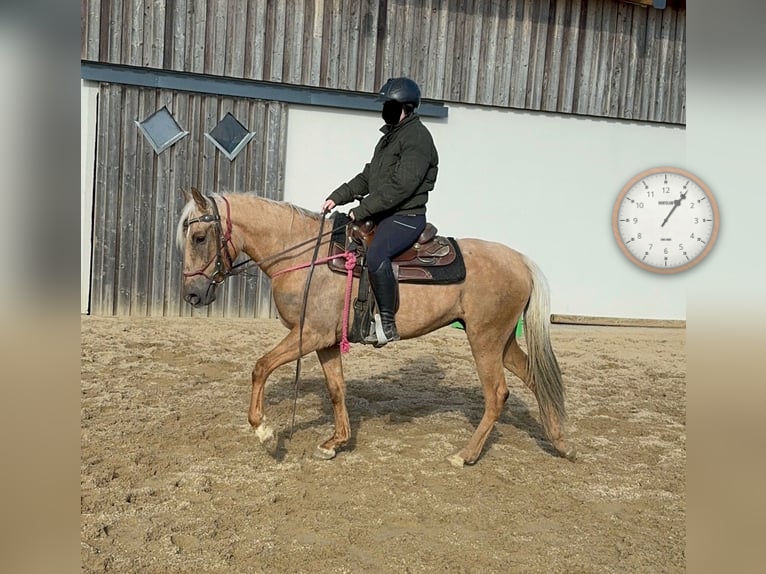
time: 1:06
